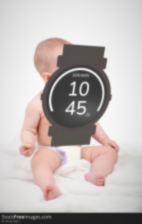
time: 10:45
